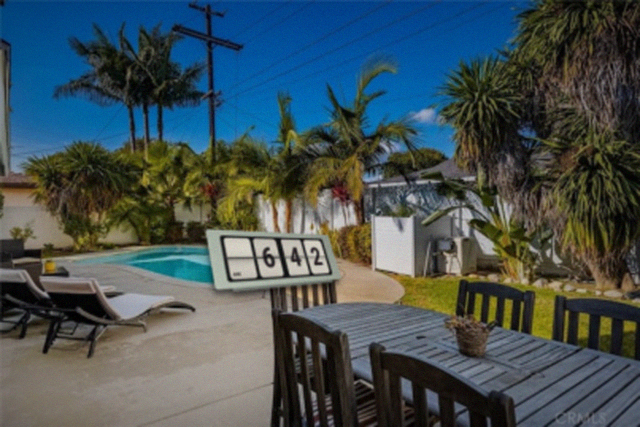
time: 6:42
